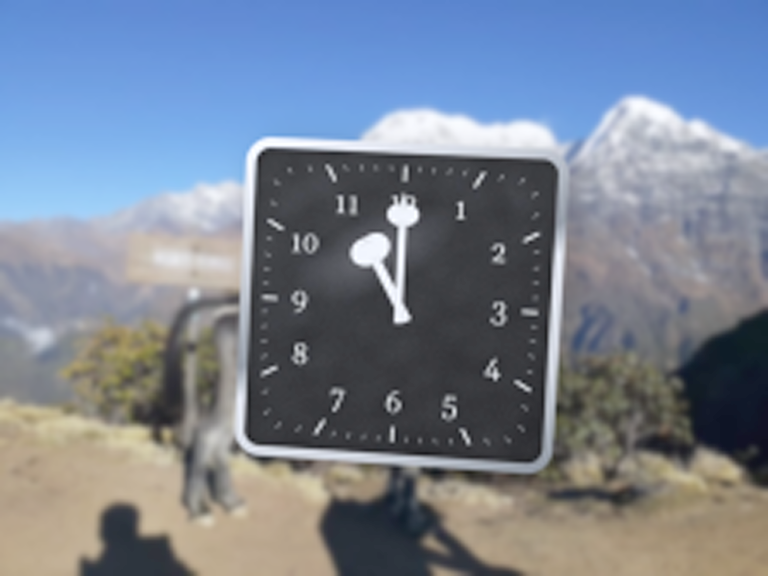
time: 11:00
